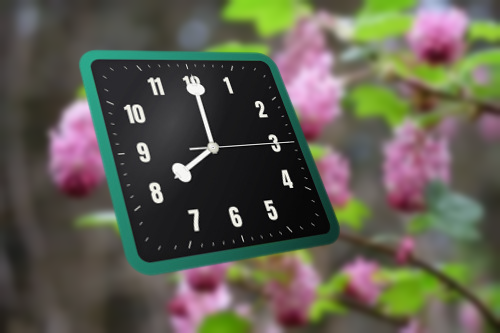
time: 8:00:15
